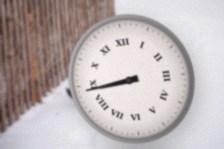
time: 8:44
